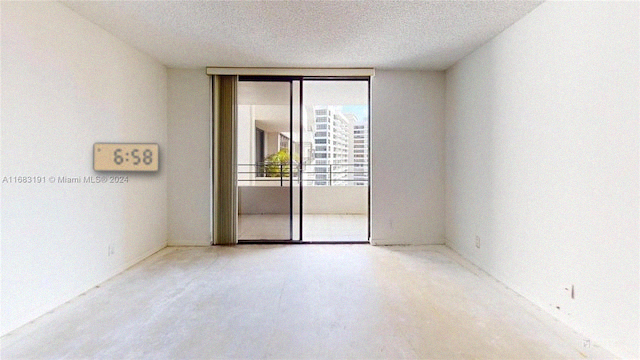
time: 6:58
